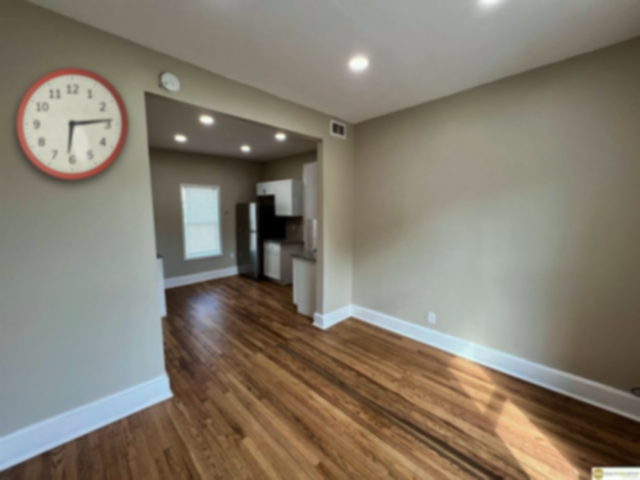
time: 6:14
